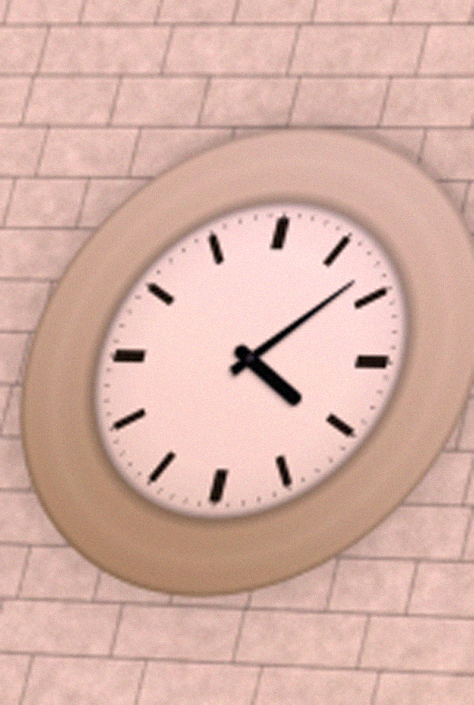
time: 4:08
